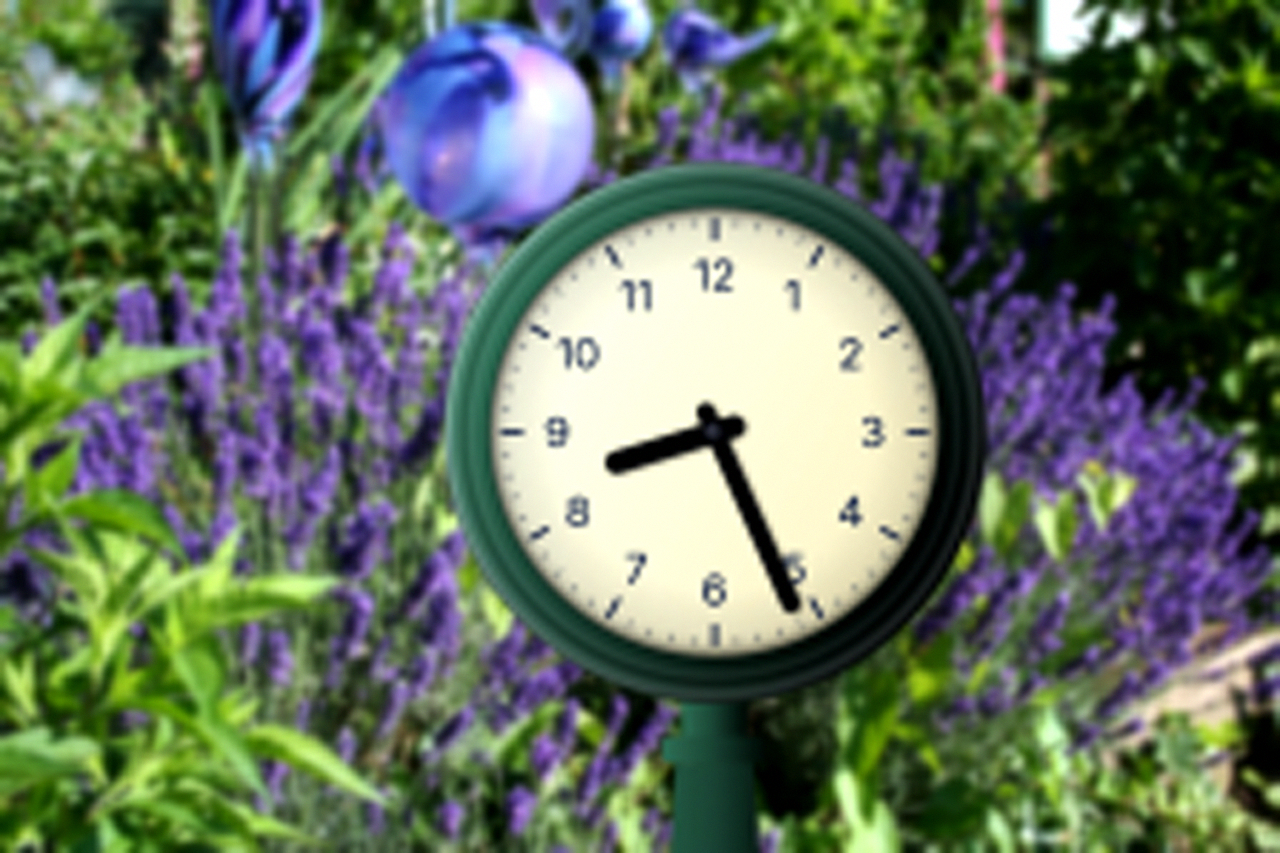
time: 8:26
